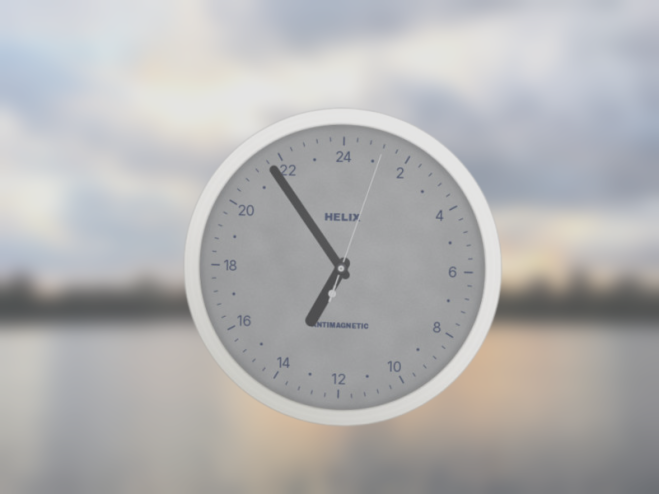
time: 13:54:03
